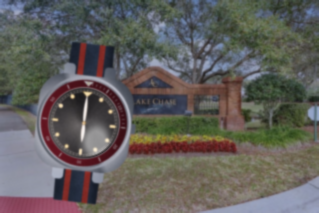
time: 6:00
